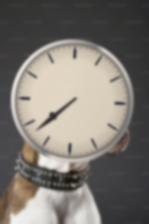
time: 7:38
